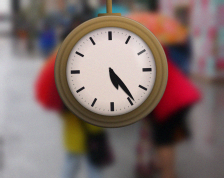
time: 5:24
